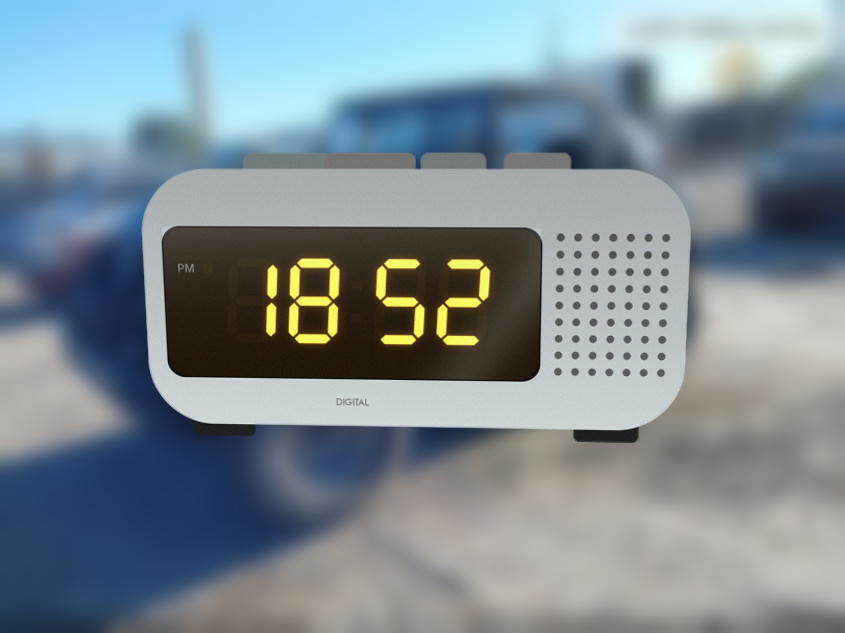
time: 18:52
